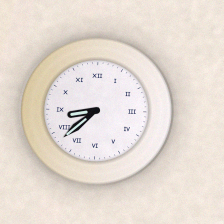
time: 8:38
